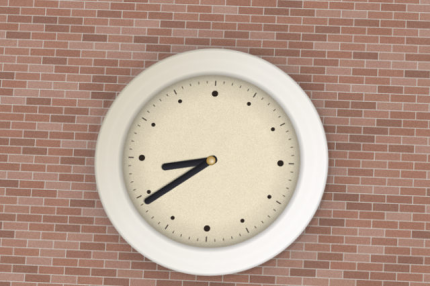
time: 8:39
